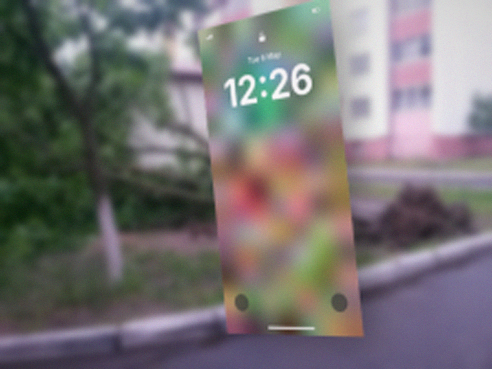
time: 12:26
